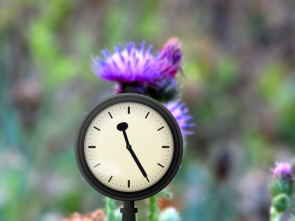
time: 11:25
